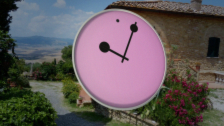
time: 10:05
